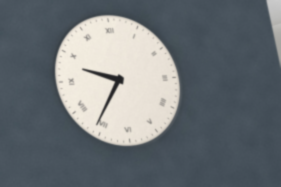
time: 9:36
